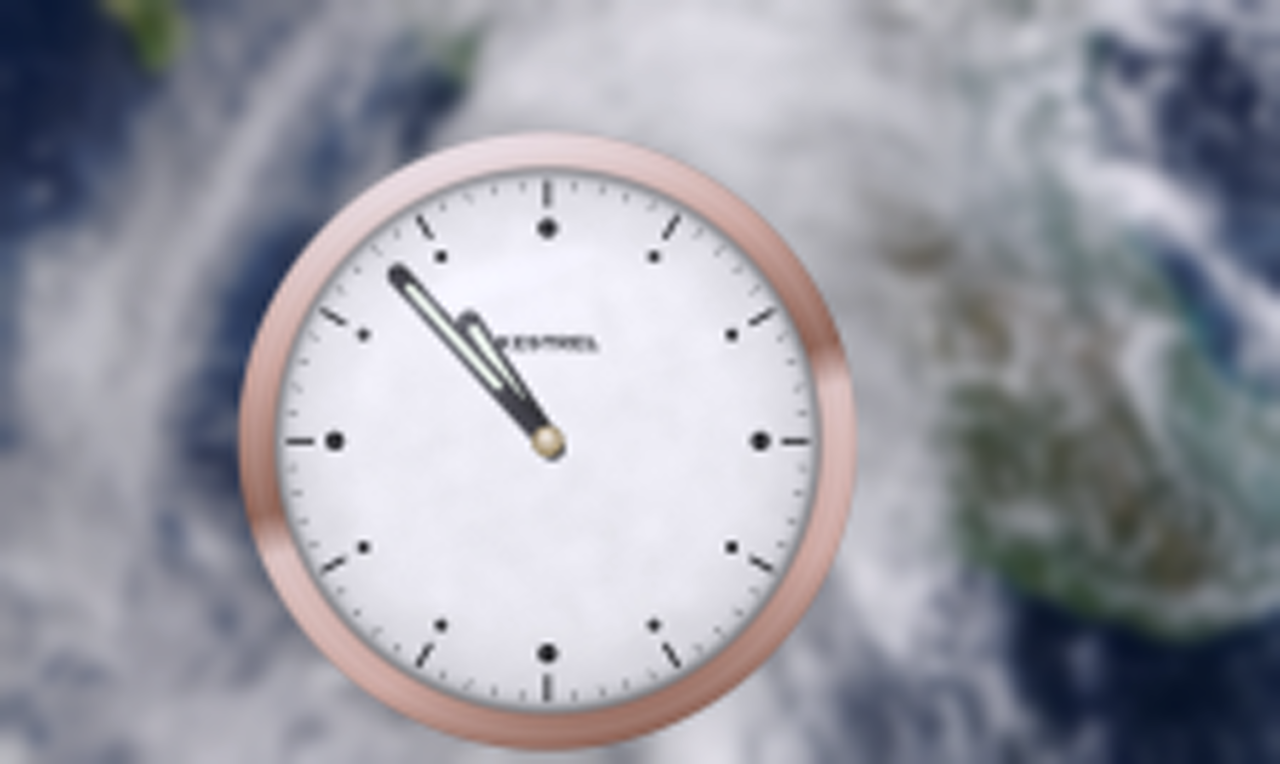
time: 10:53
